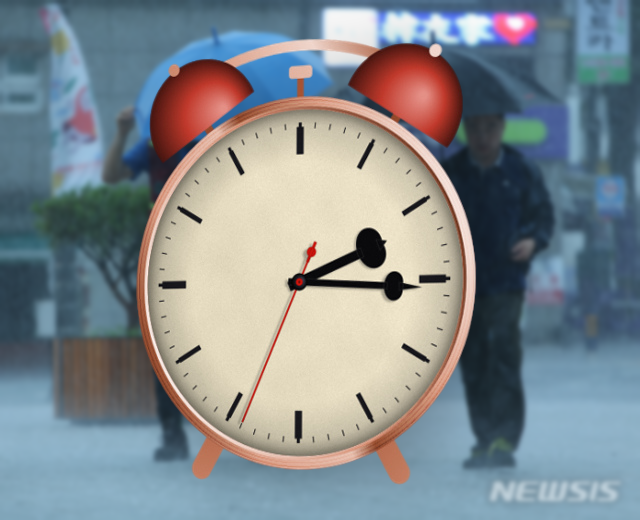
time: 2:15:34
